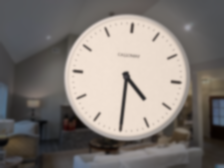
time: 4:30
